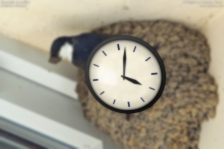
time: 4:02
